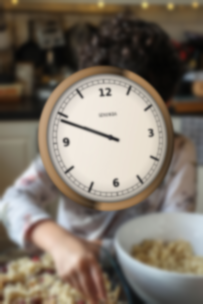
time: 9:49
